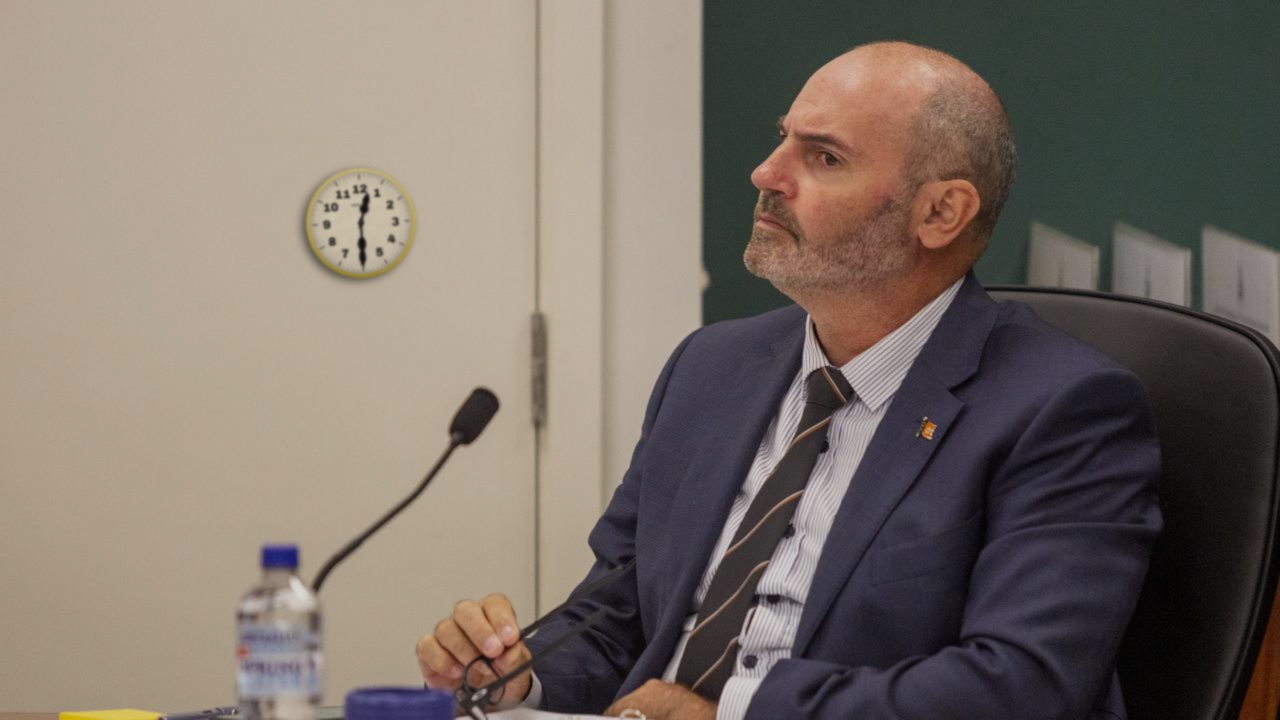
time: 12:30
